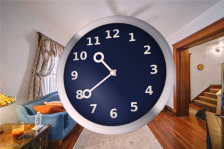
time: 10:39
